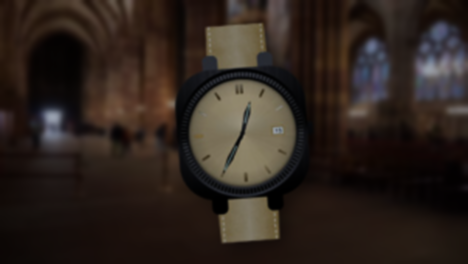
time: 12:35
